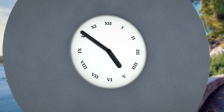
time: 4:51
